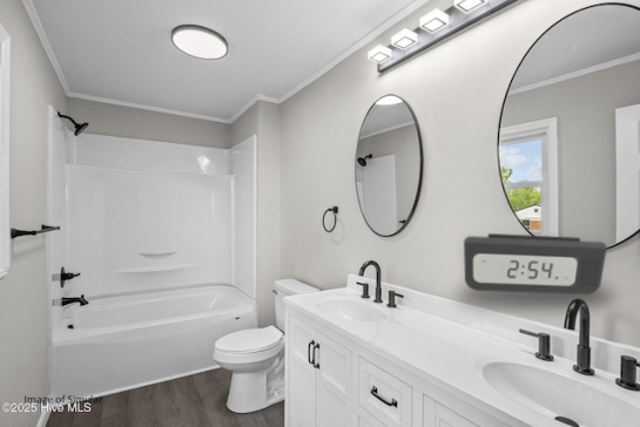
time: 2:54
